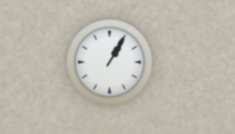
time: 1:05
